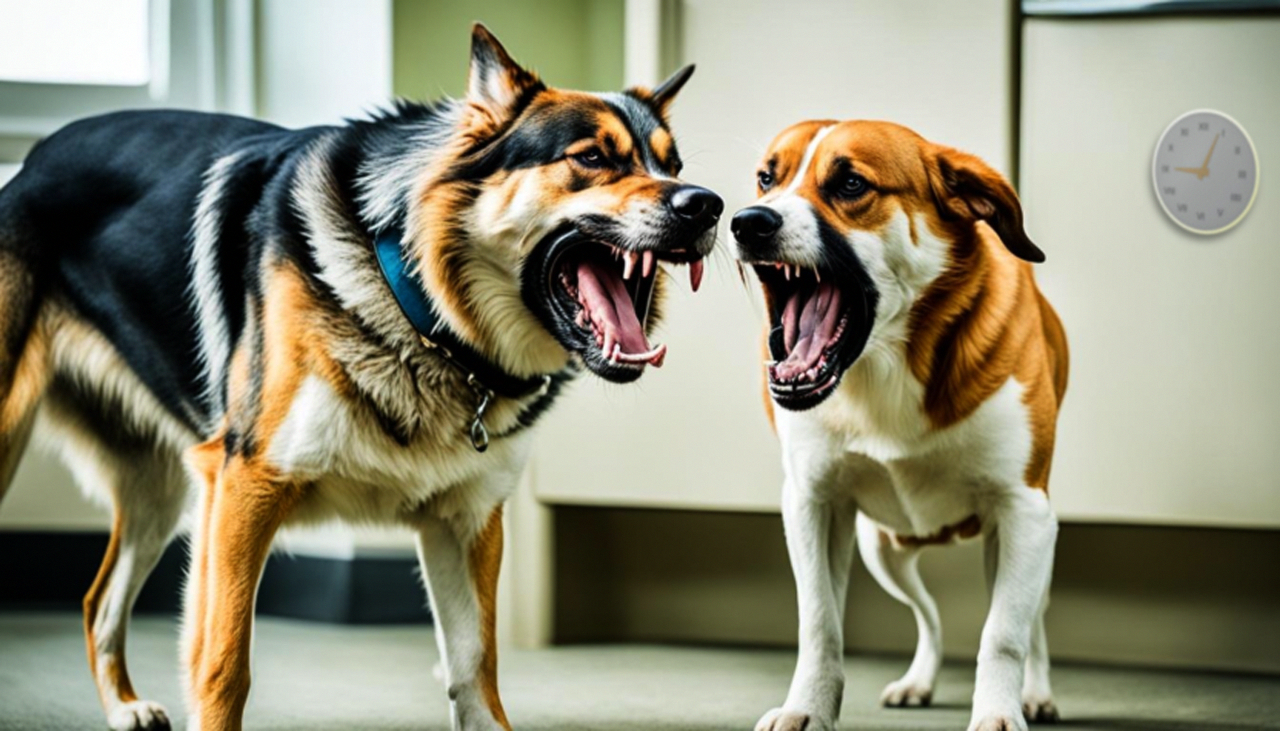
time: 9:04
